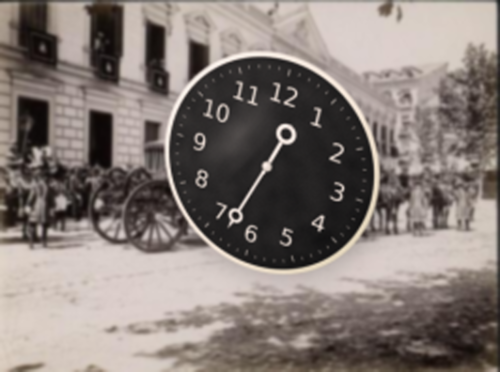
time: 12:33
